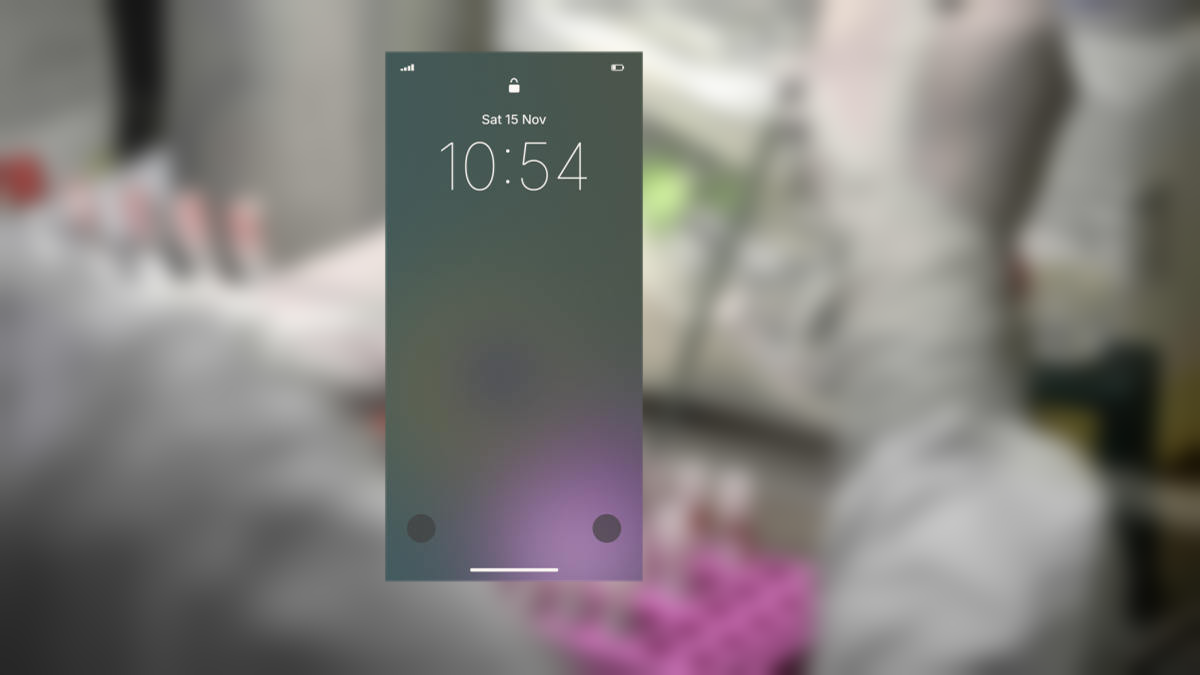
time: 10:54
